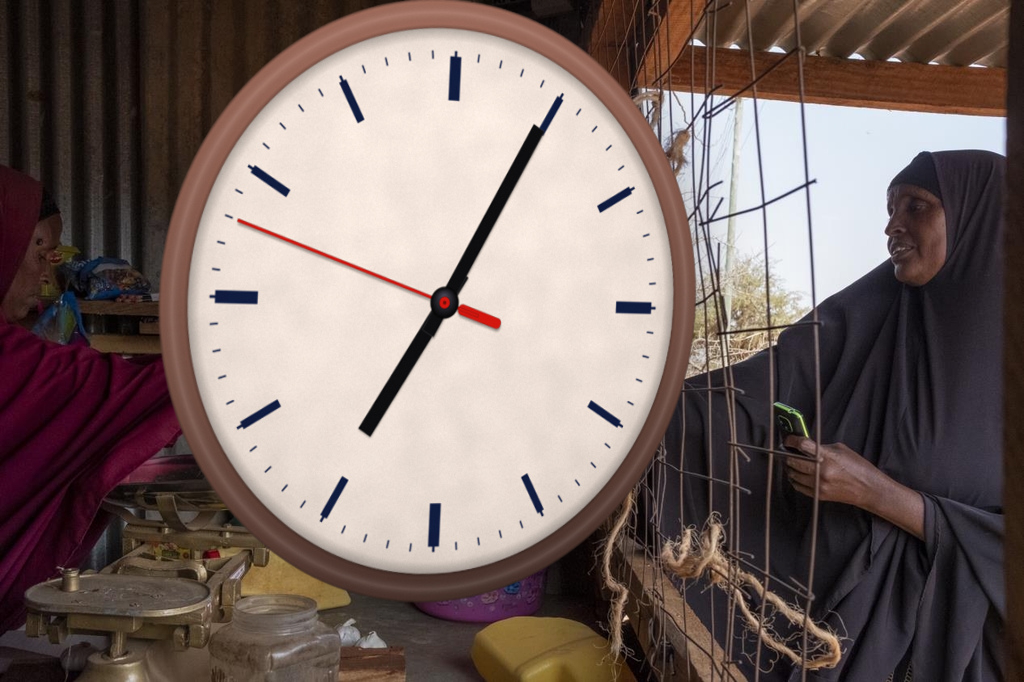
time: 7:04:48
